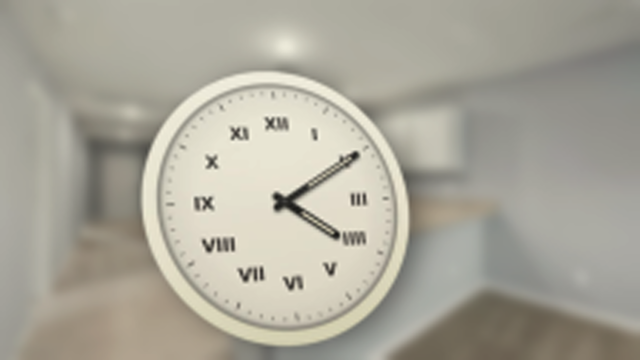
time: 4:10
